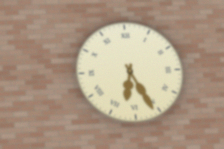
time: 6:26
